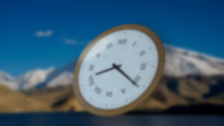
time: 8:21
